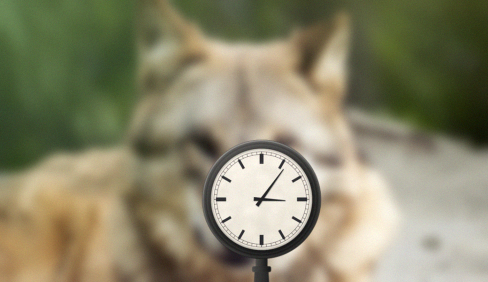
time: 3:06
